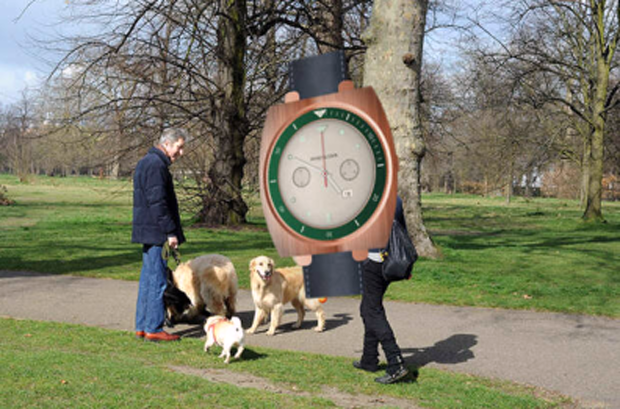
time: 4:50
